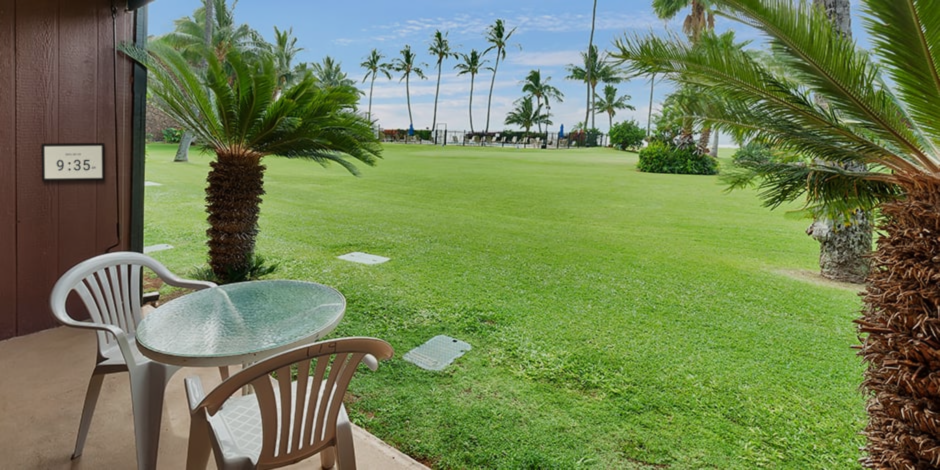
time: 9:35
